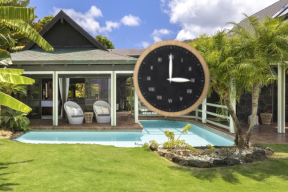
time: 3:00
